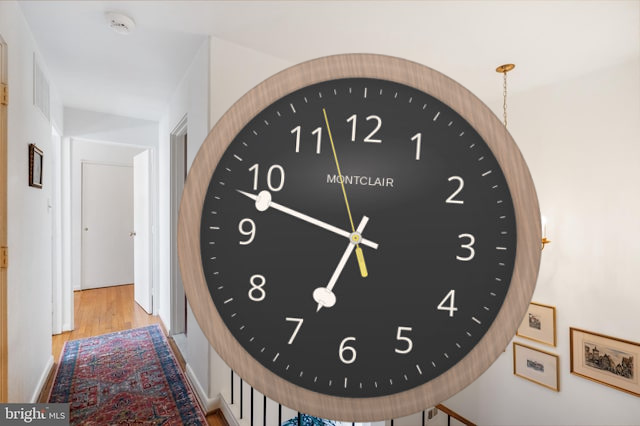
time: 6:47:57
